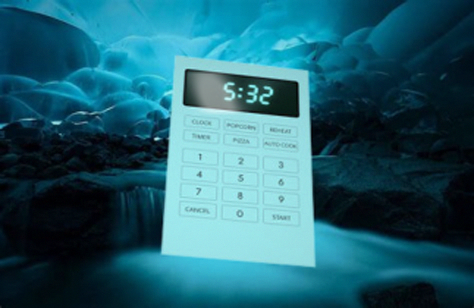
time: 5:32
